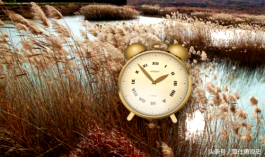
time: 1:53
